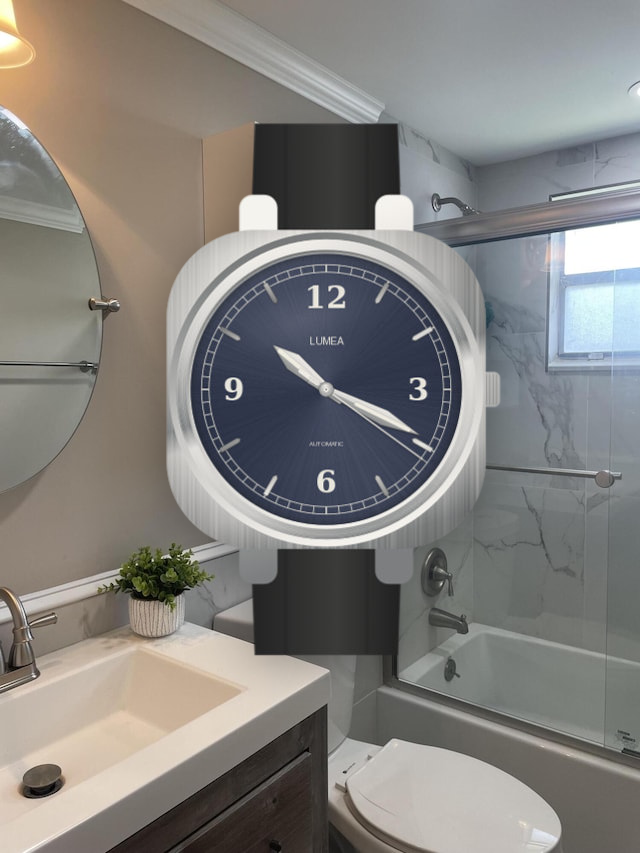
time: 10:19:21
